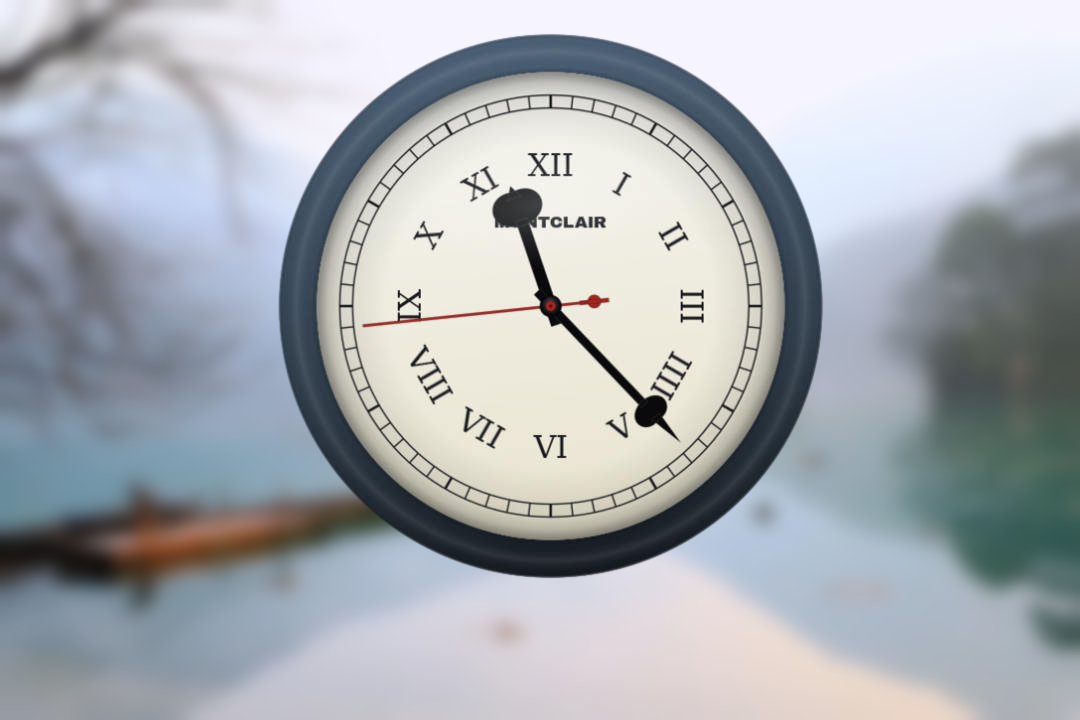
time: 11:22:44
